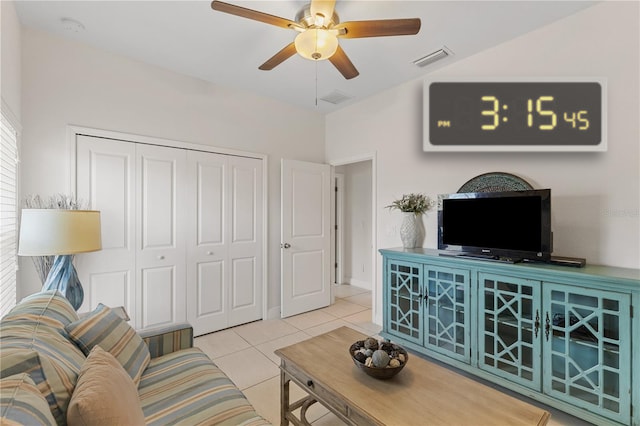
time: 3:15:45
